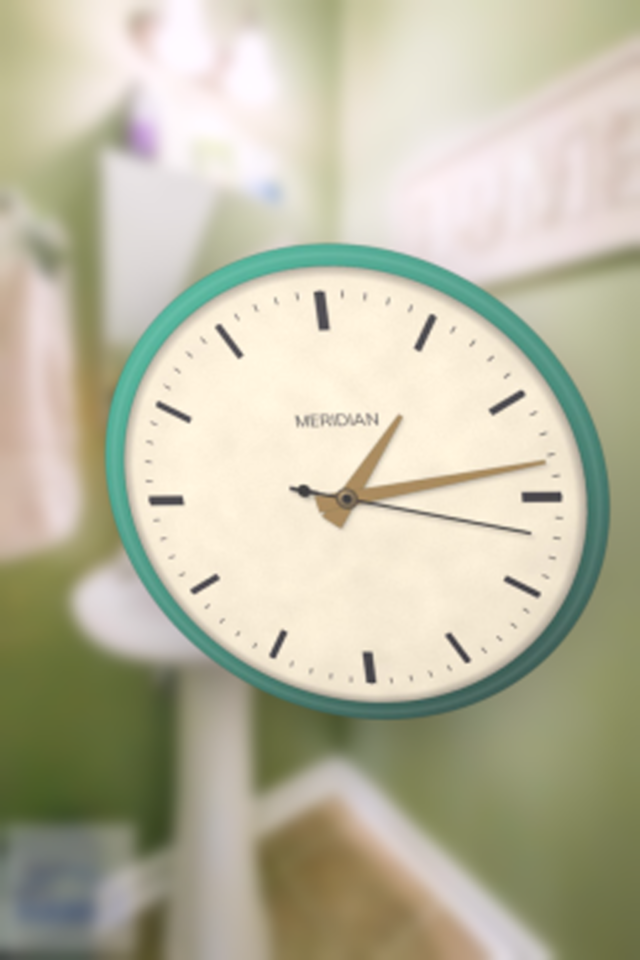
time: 1:13:17
